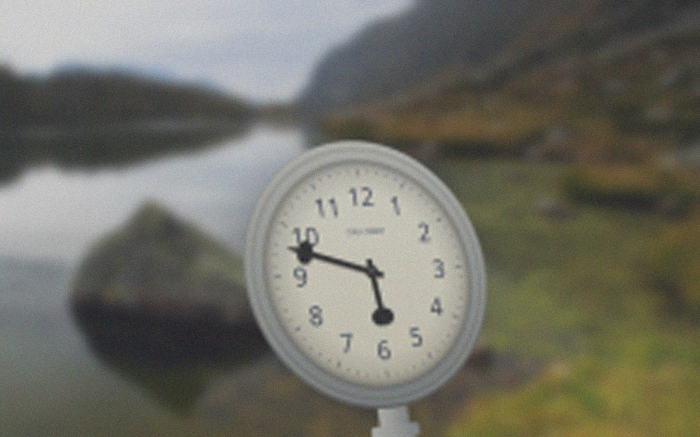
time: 5:48
